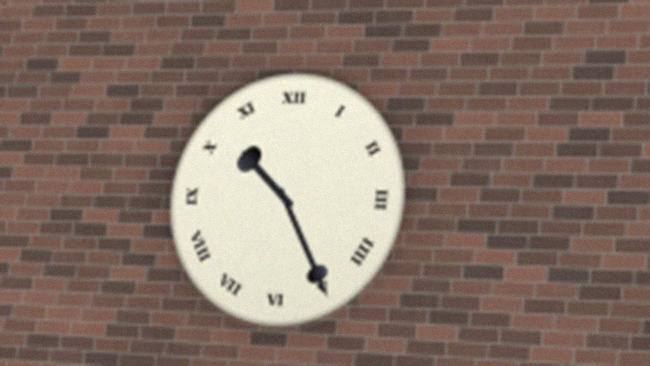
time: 10:25
